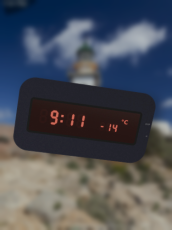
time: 9:11
